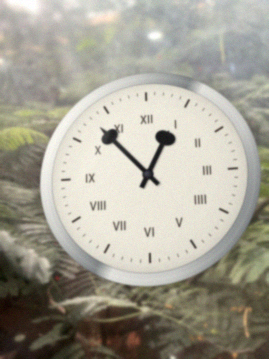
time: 12:53
